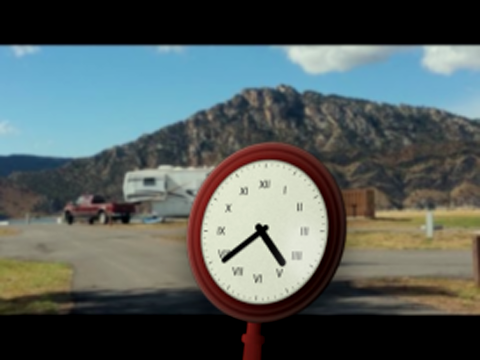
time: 4:39
